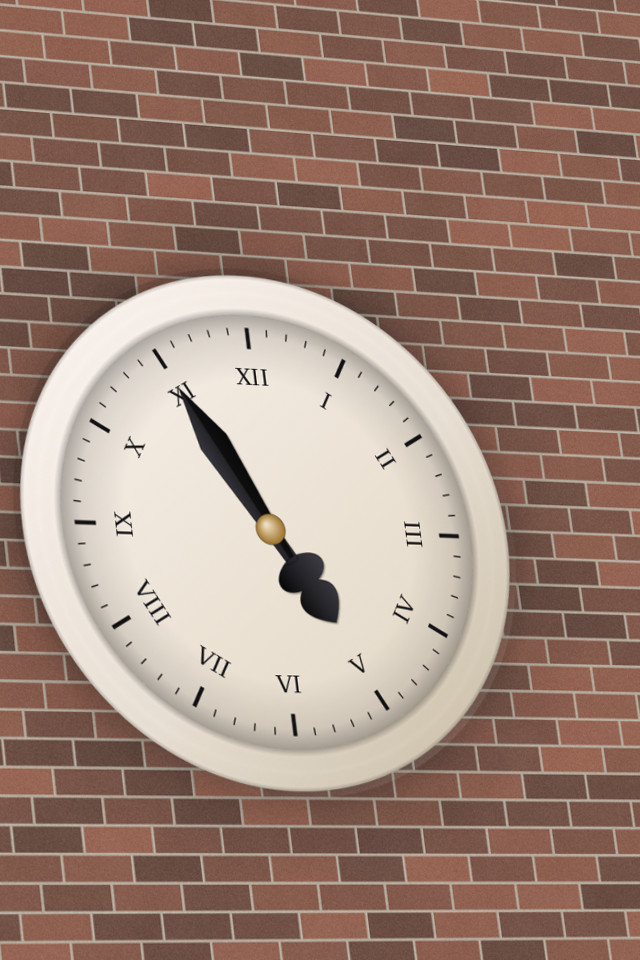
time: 4:55
